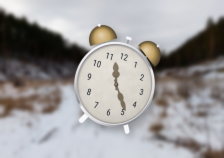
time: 11:24
